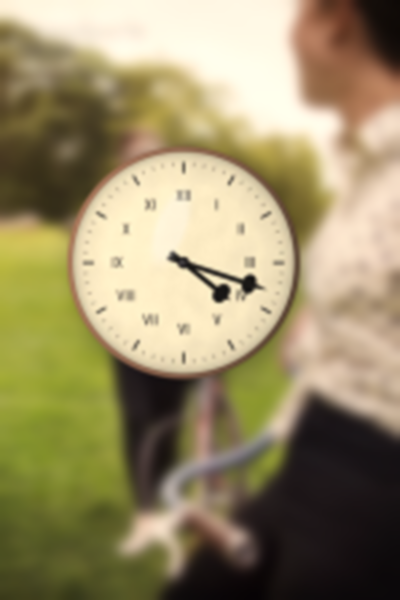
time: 4:18
